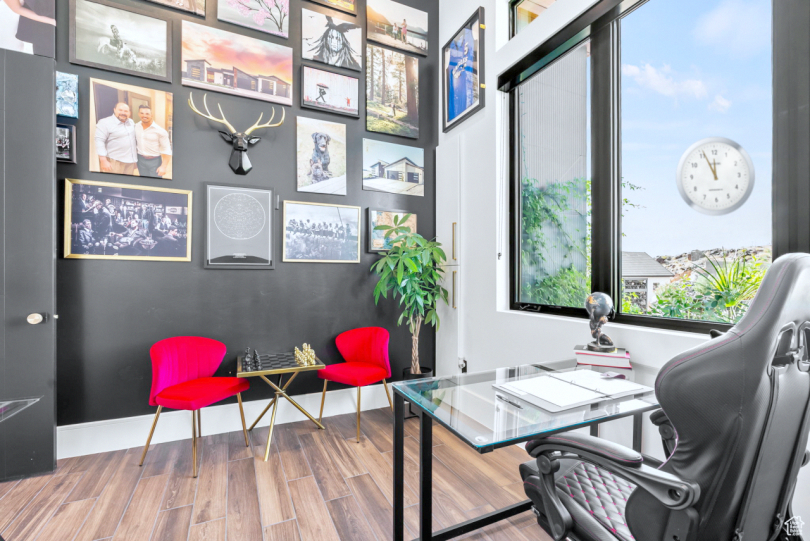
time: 11:56
